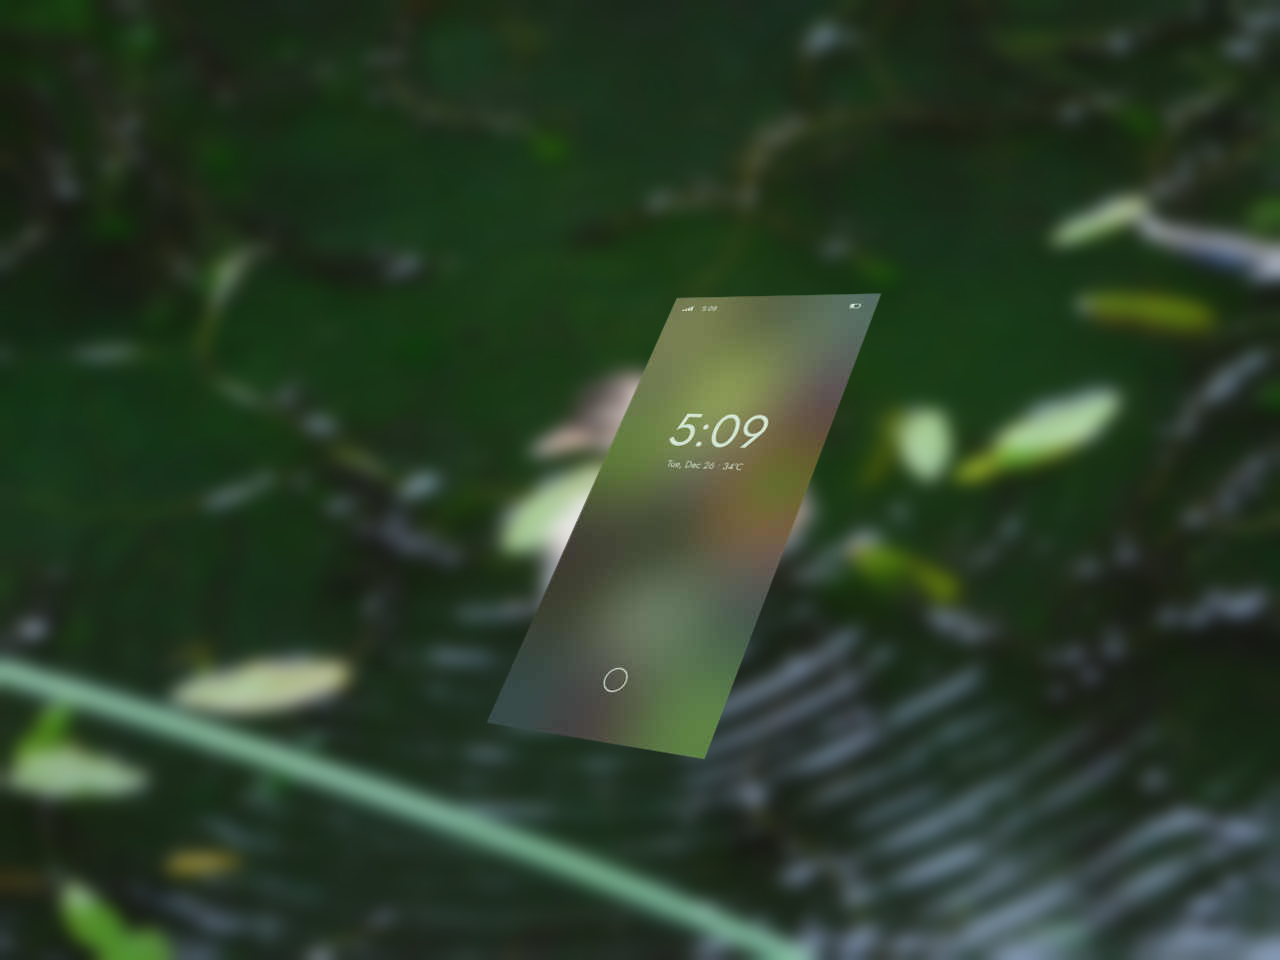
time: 5:09
